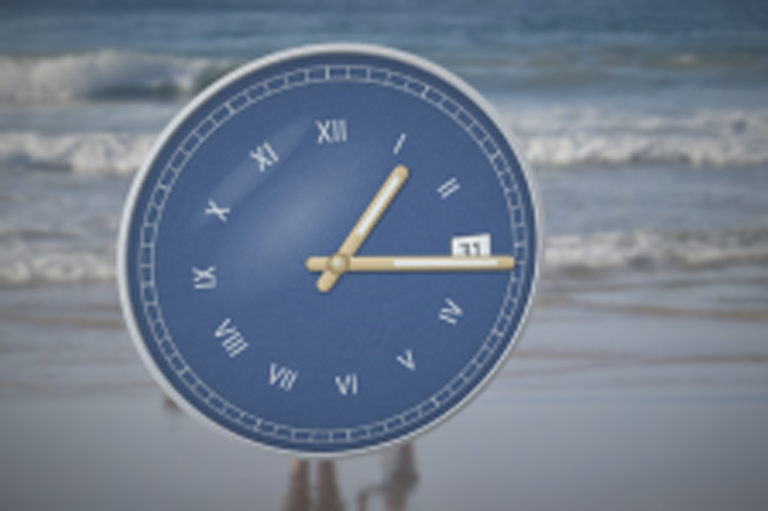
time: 1:16
